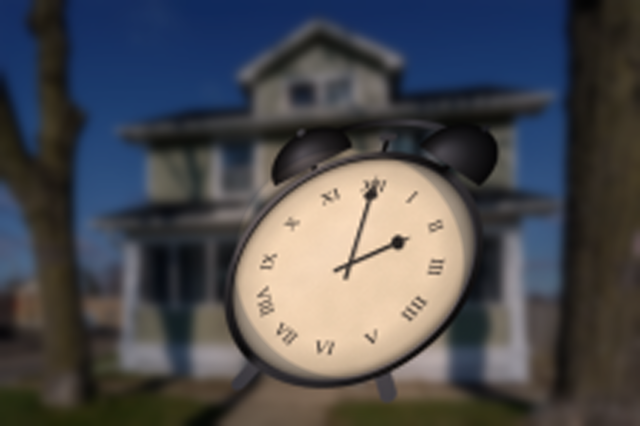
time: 2:00
